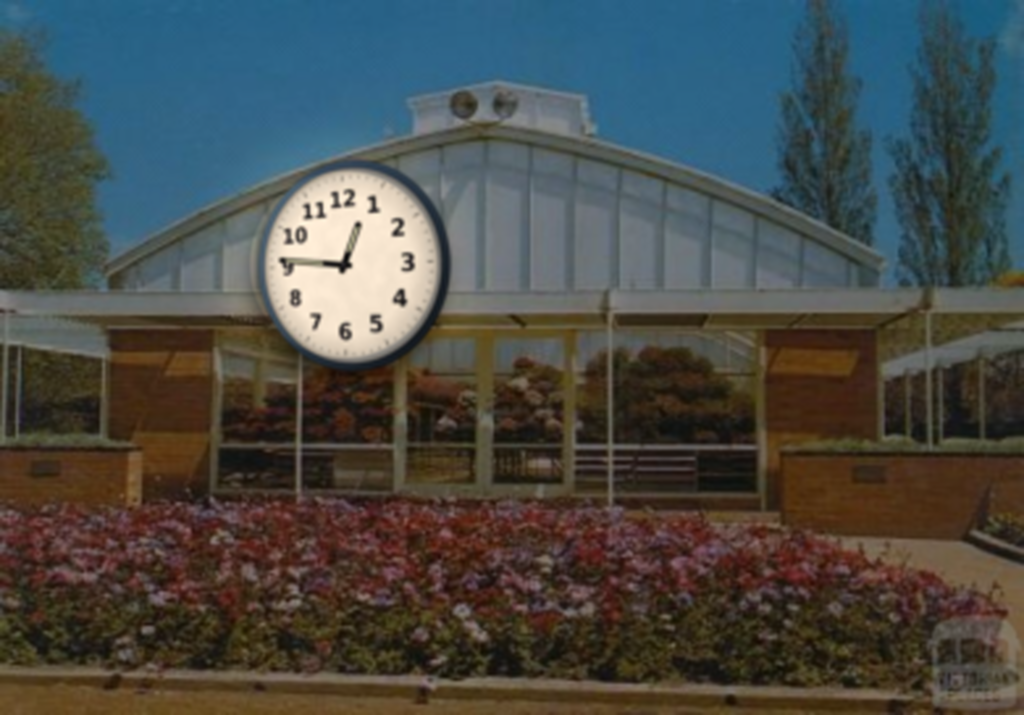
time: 12:46
